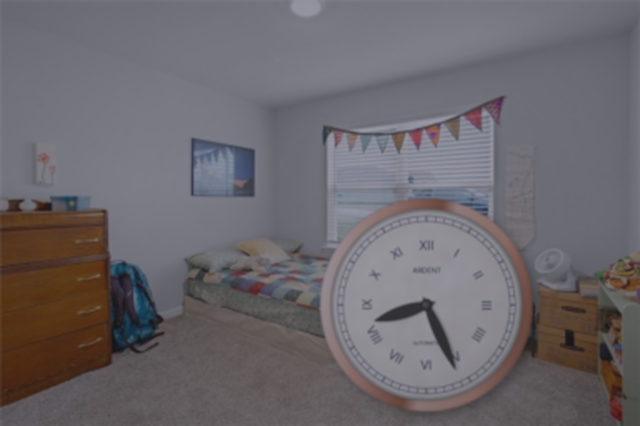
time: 8:26
